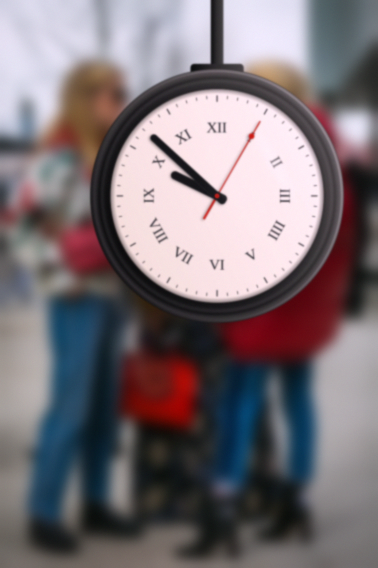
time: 9:52:05
